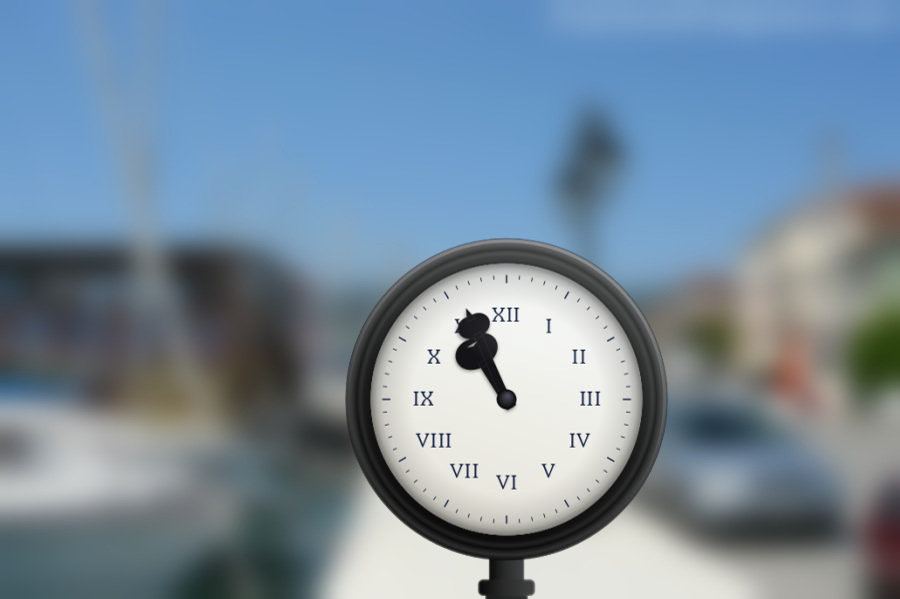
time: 10:56
